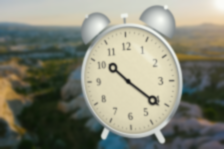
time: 10:21
